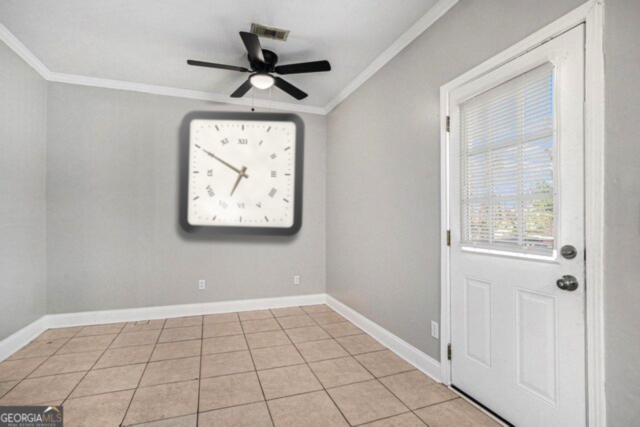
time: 6:50
